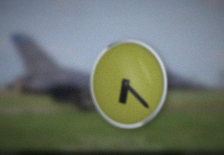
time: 6:22
